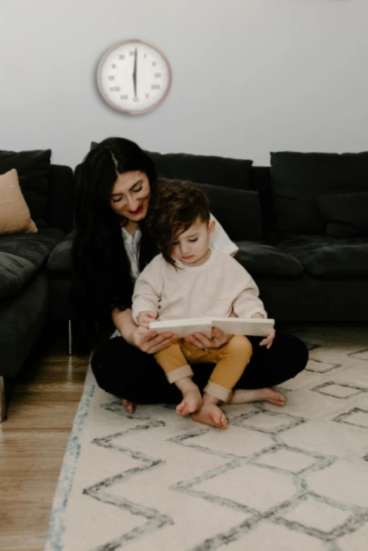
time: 6:01
